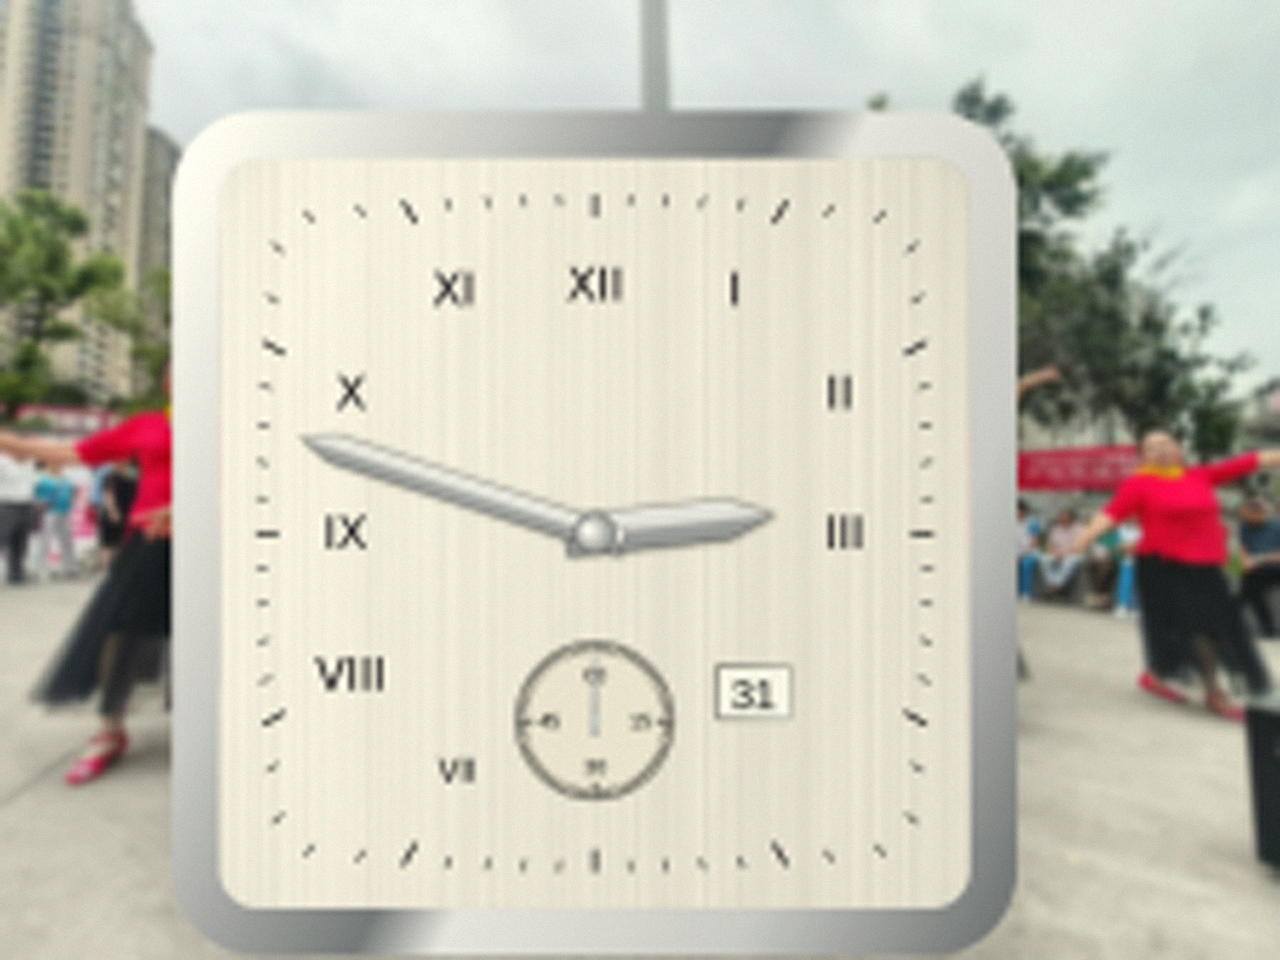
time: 2:48
